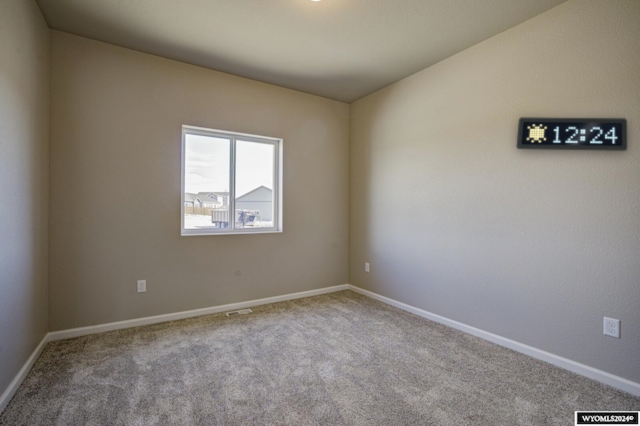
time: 12:24
